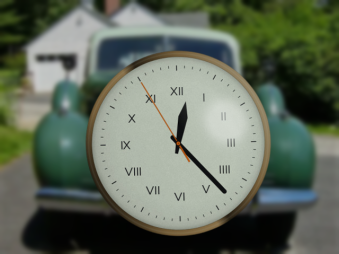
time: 12:22:55
